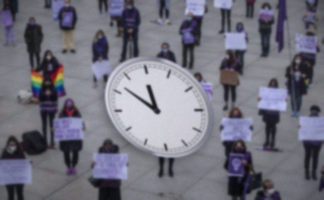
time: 11:52
